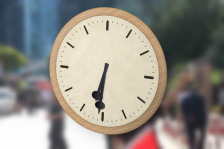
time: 6:31
